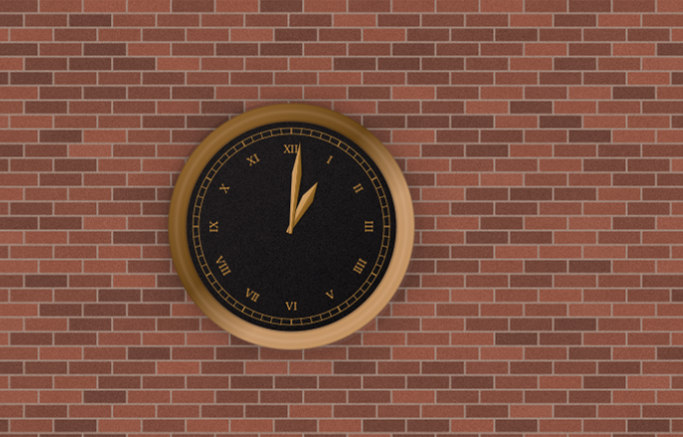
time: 1:01
